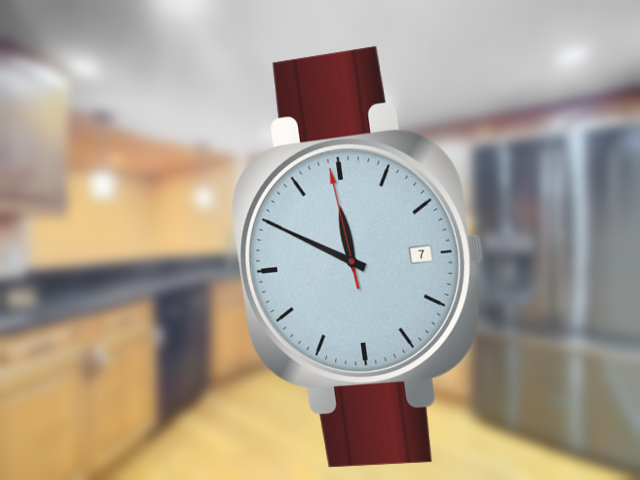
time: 11:49:59
